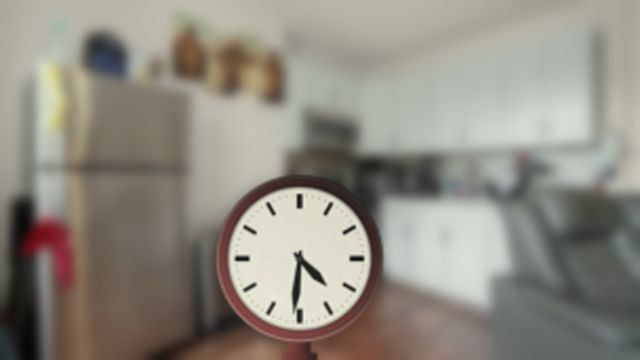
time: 4:31
